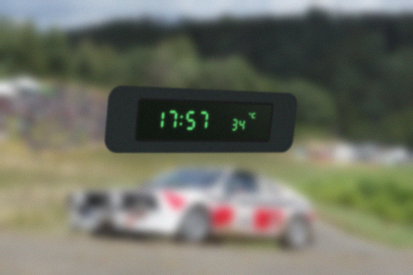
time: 17:57
